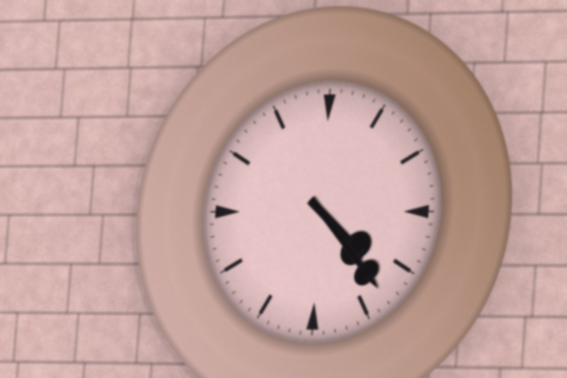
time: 4:23
